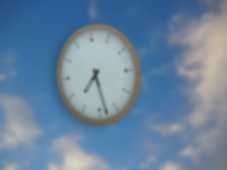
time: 7:28
